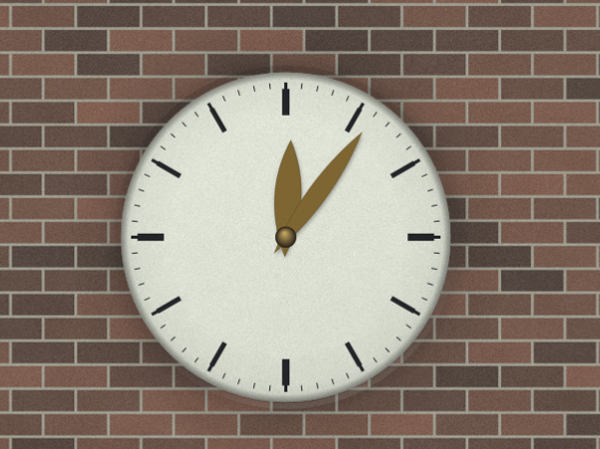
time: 12:06
